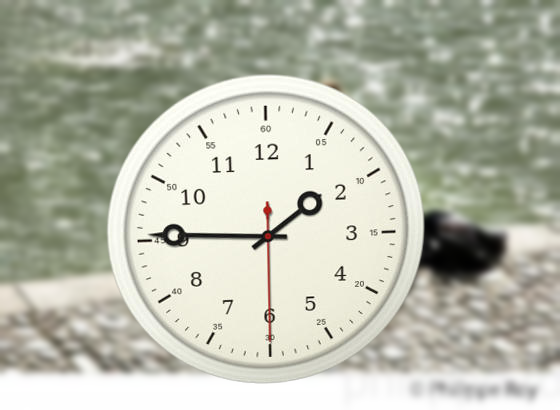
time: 1:45:30
